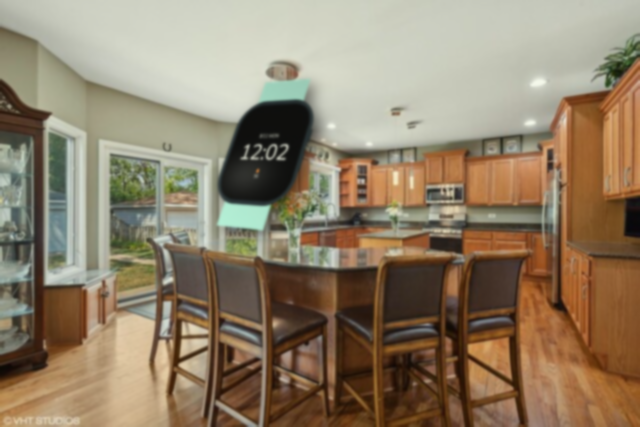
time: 12:02
